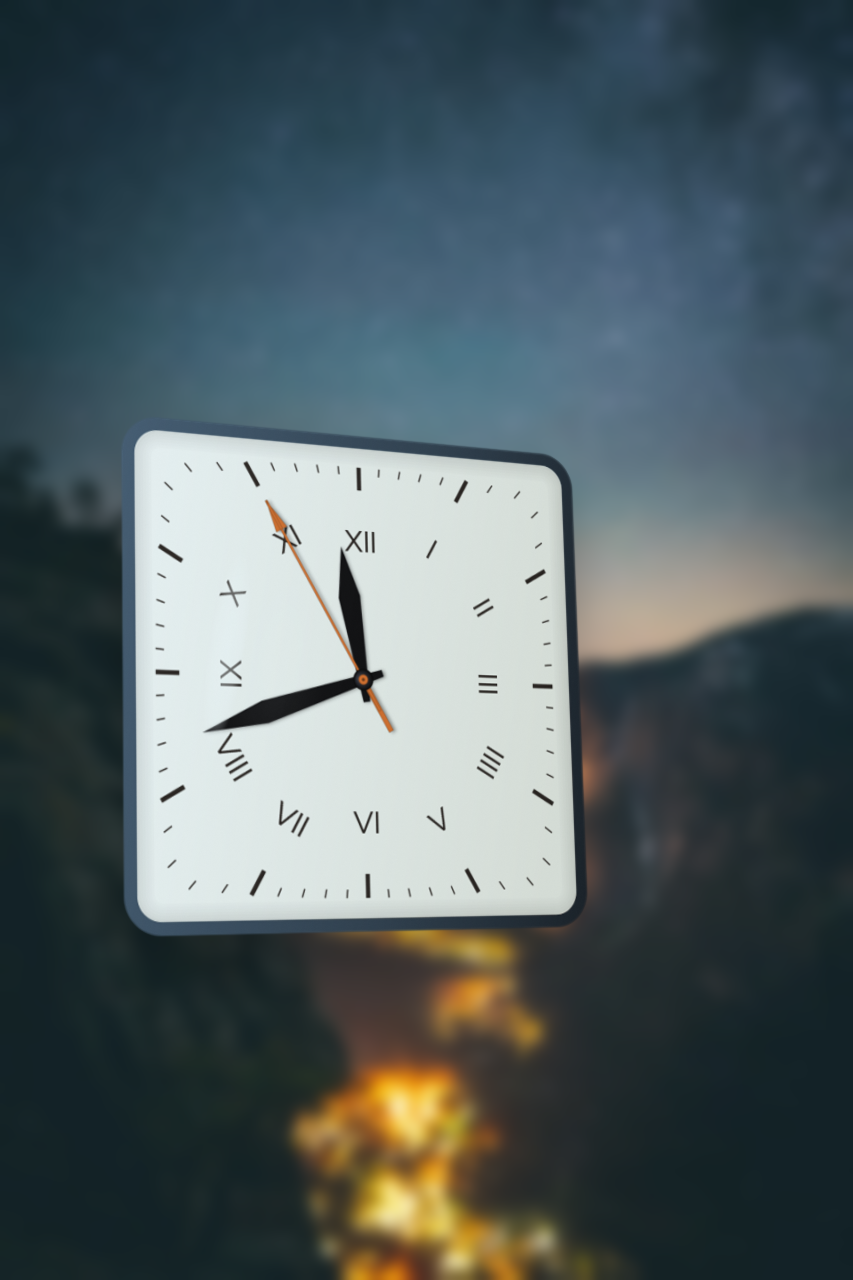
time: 11:41:55
